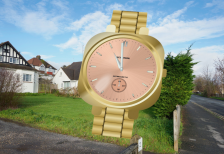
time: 10:59
